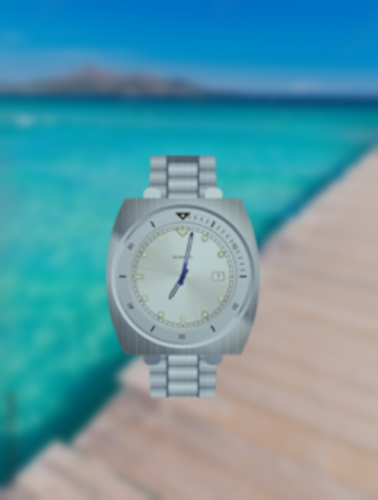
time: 7:02
